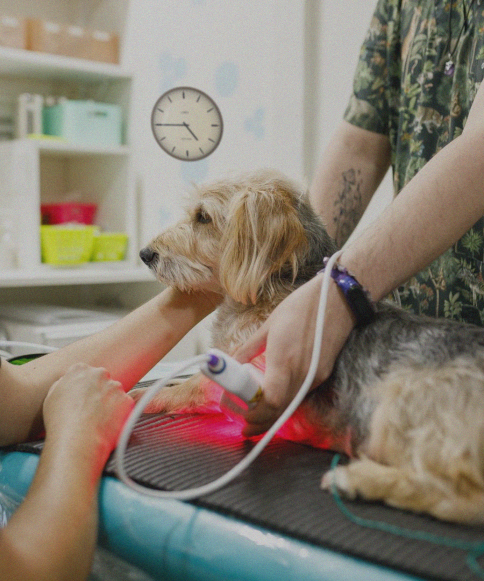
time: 4:45
